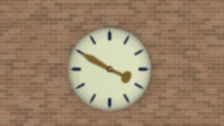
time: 3:50
